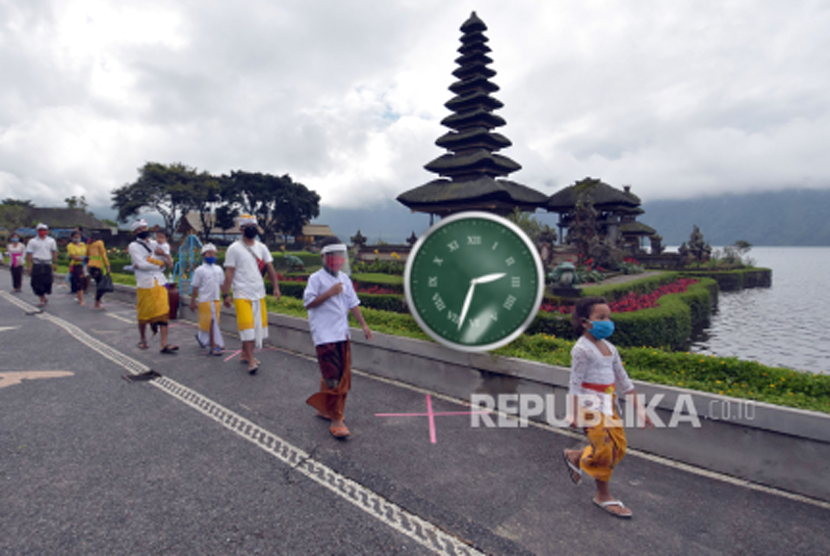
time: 2:33
